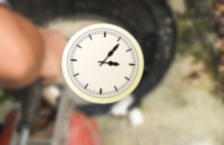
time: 3:06
